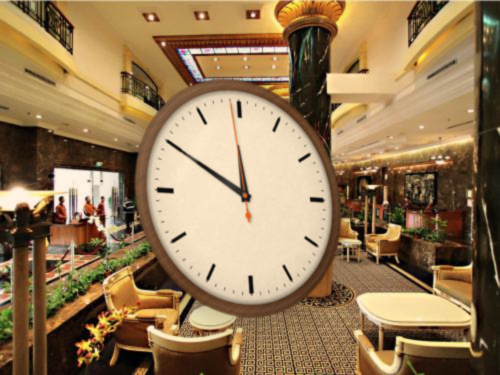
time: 11:49:59
